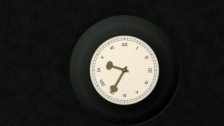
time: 9:35
